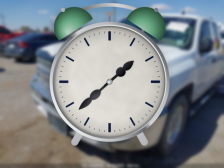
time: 1:38
